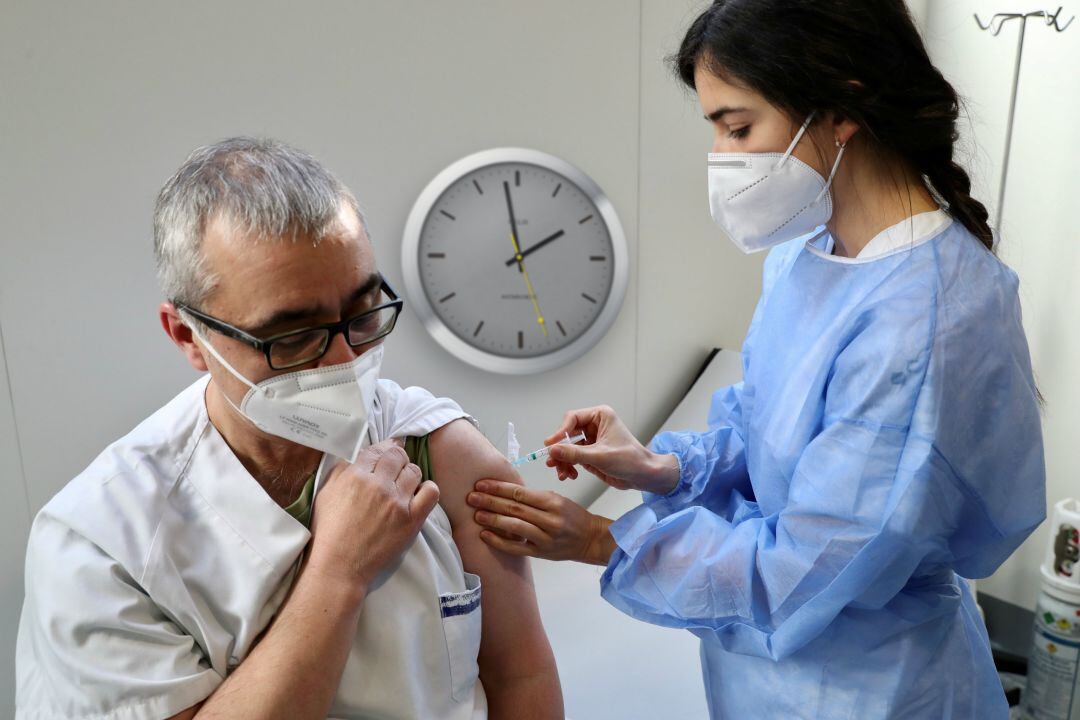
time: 1:58:27
